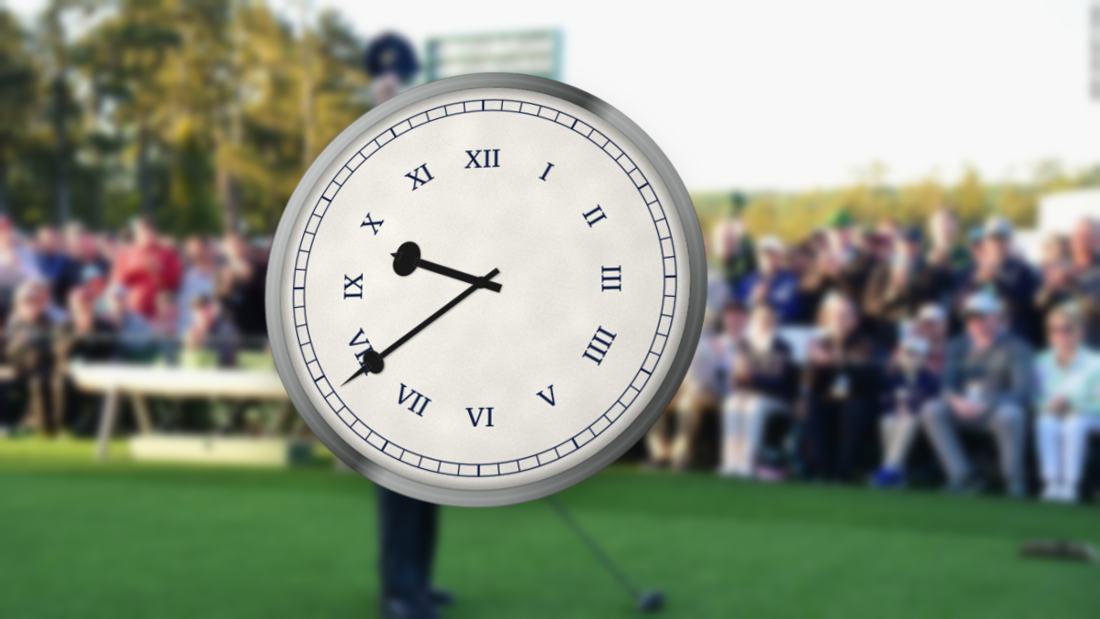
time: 9:39
